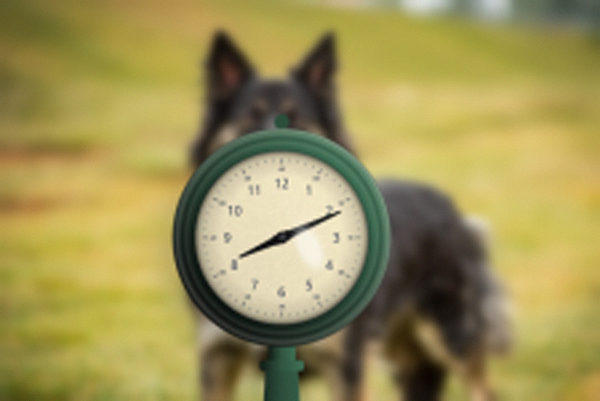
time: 8:11
